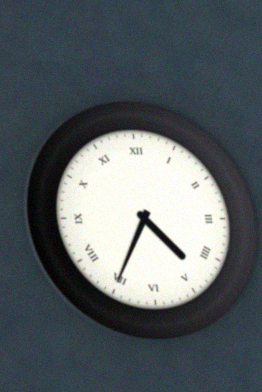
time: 4:35
